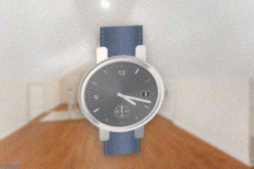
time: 4:18
